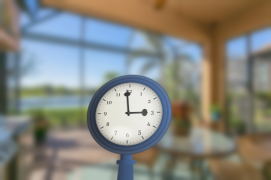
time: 2:59
